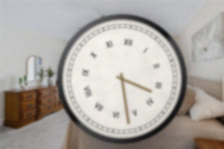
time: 3:27
